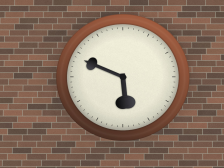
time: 5:49
